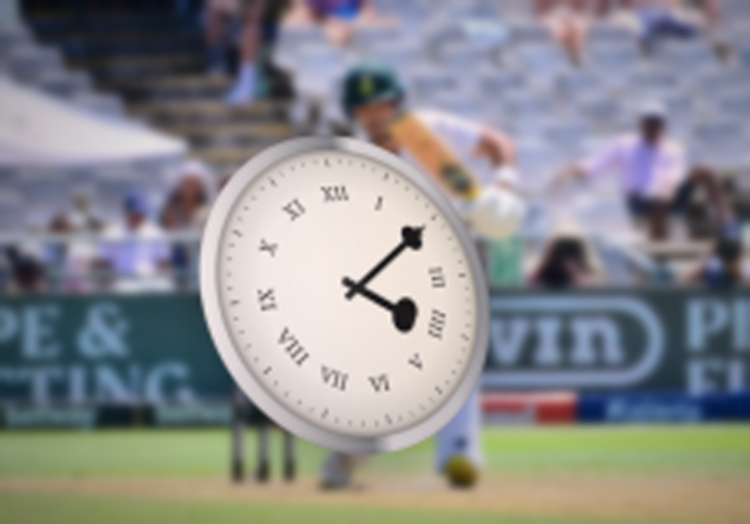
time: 4:10
